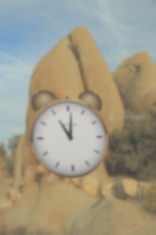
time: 11:01
